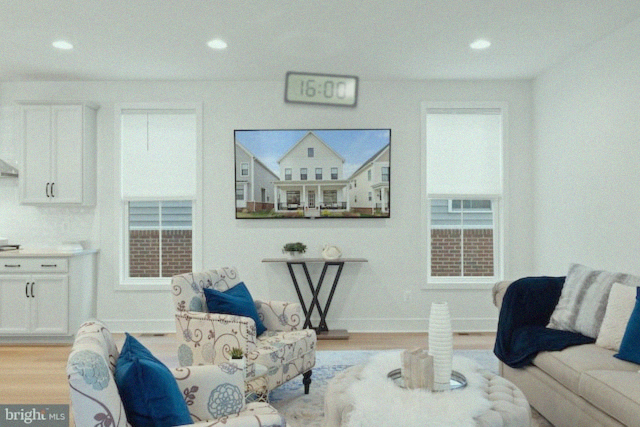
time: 16:00
